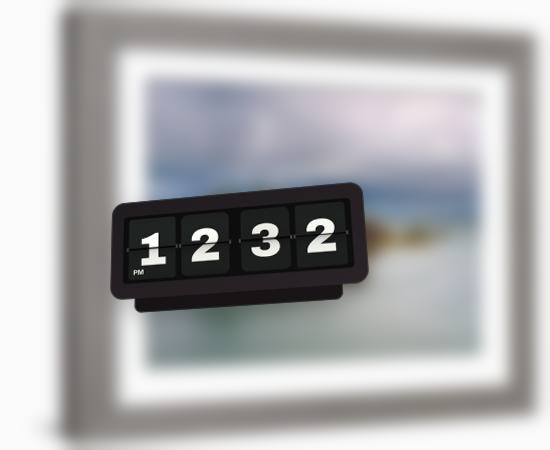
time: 12:32
